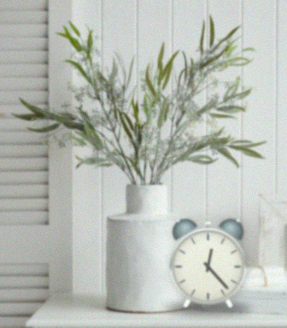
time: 12:23
